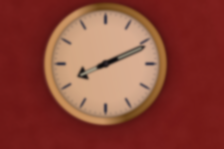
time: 8:11
